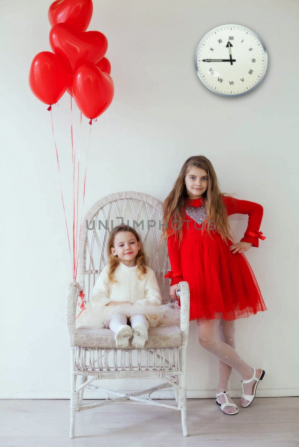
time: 11:45
